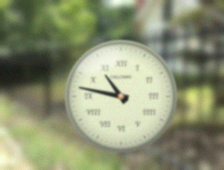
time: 10:47
